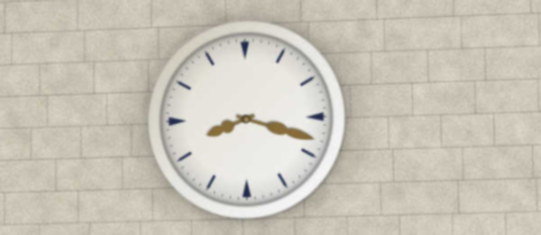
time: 8:18
